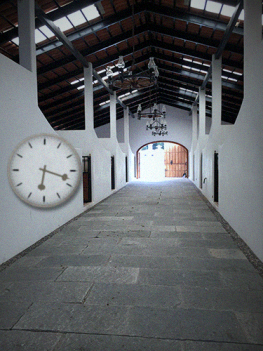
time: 6:18
